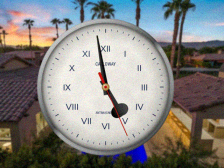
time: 4:58:26
